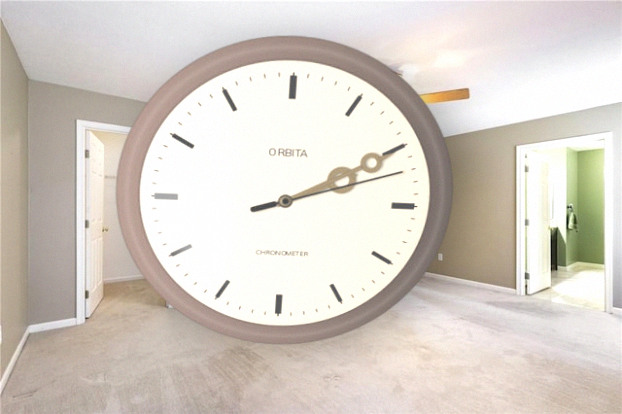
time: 2:10:12
